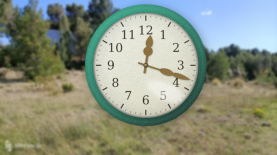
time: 12:18
